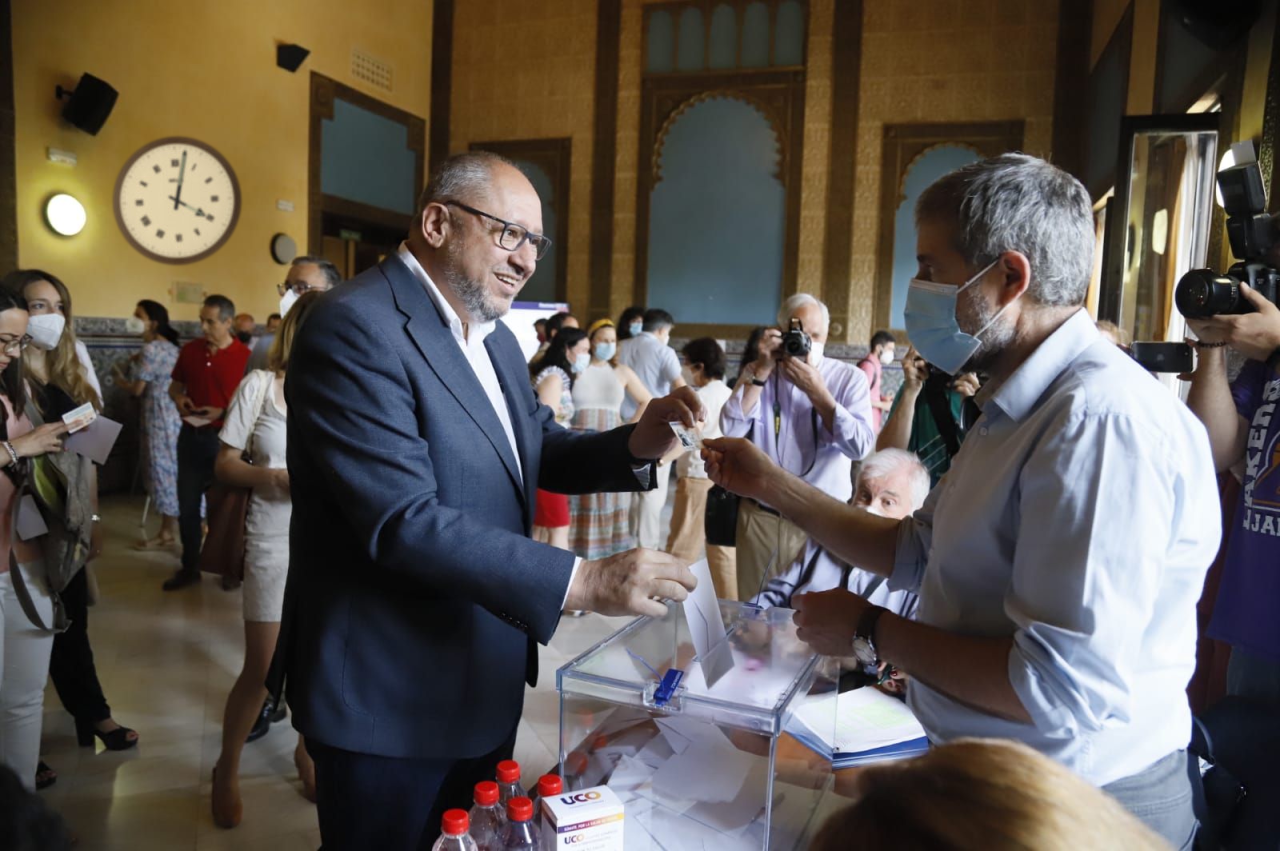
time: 4:02
